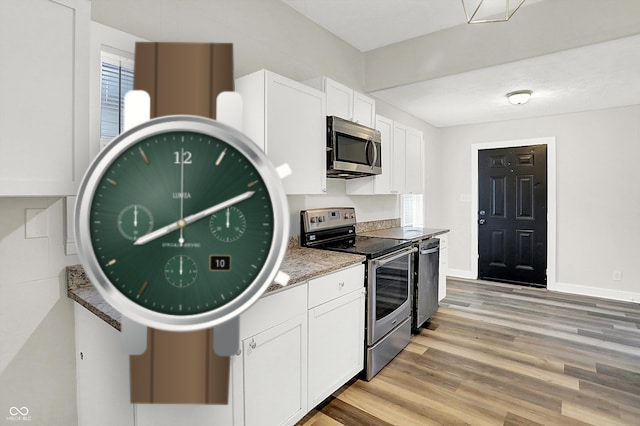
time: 8:11
